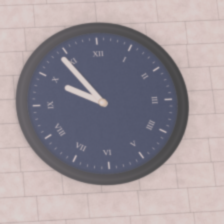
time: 9:54
